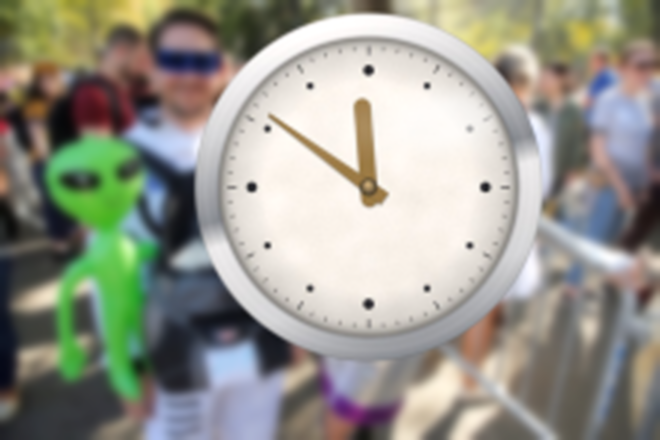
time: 11:51
